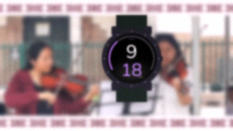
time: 9:18
